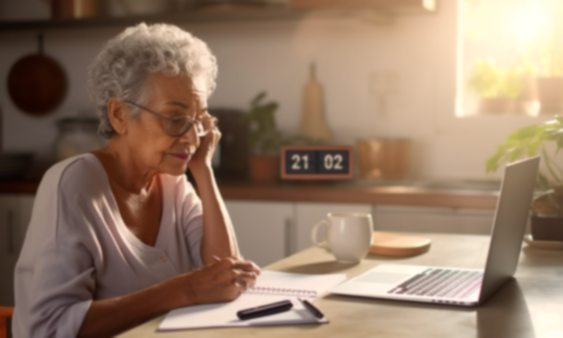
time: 21:02
